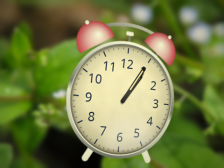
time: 1:05
